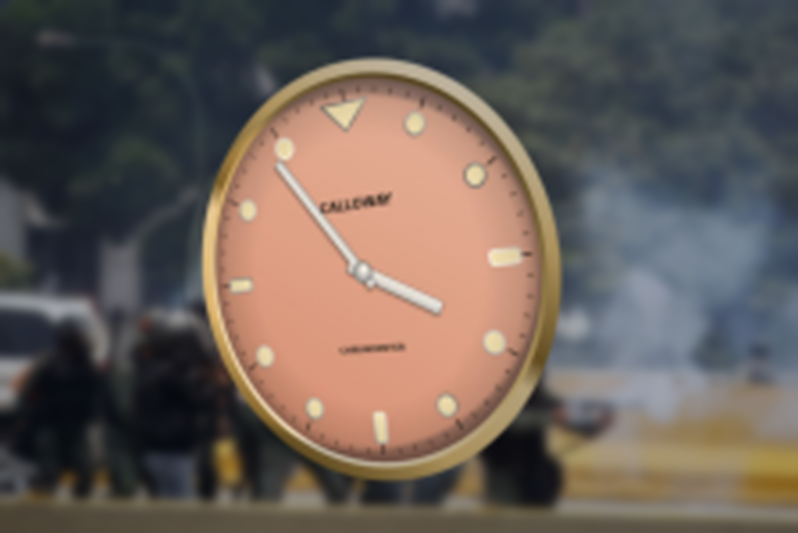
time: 3:54
